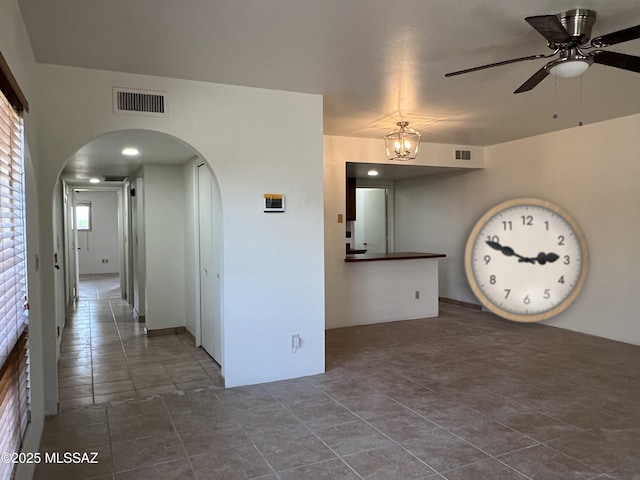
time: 2:49
